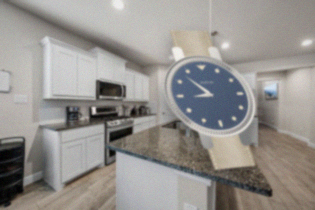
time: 8:53
